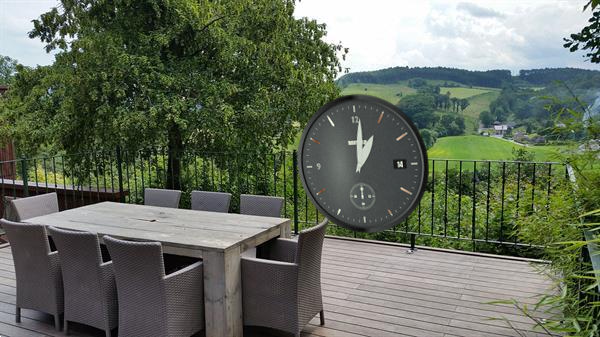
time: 1:01
